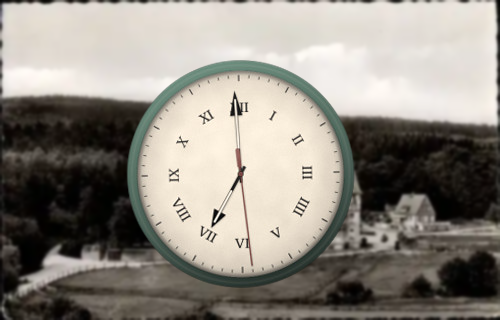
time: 6:59:29
